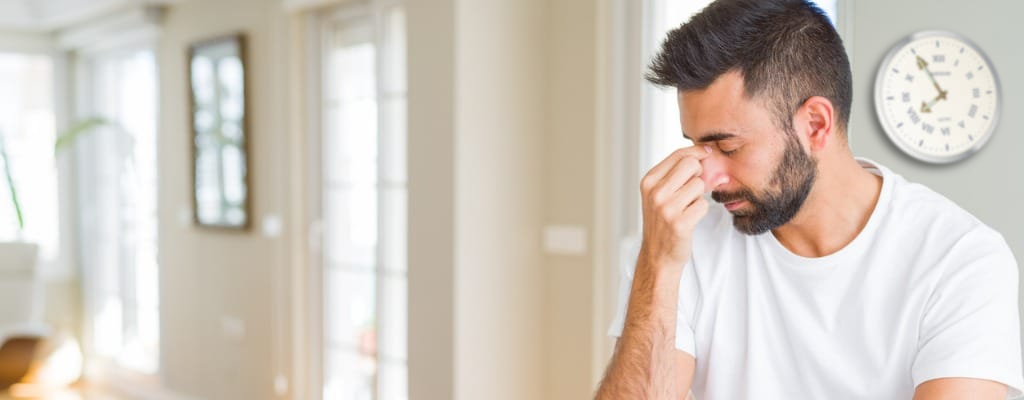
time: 7:55
